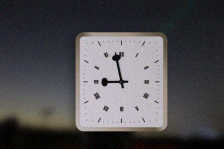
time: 8:58
